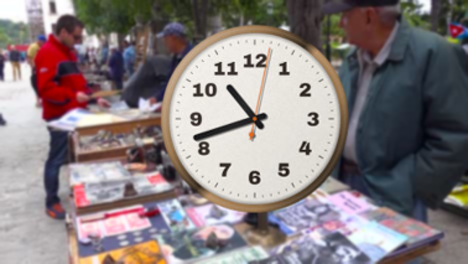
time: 10:42:02
